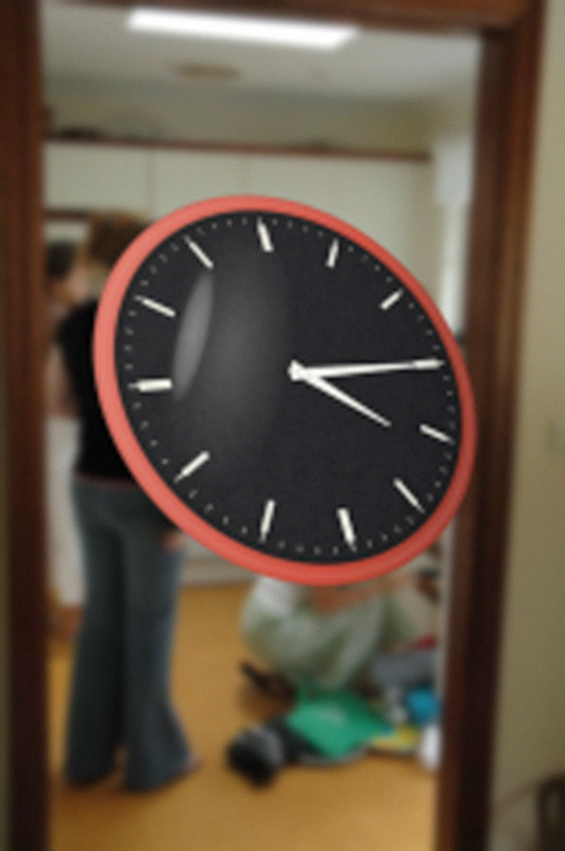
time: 4:15
